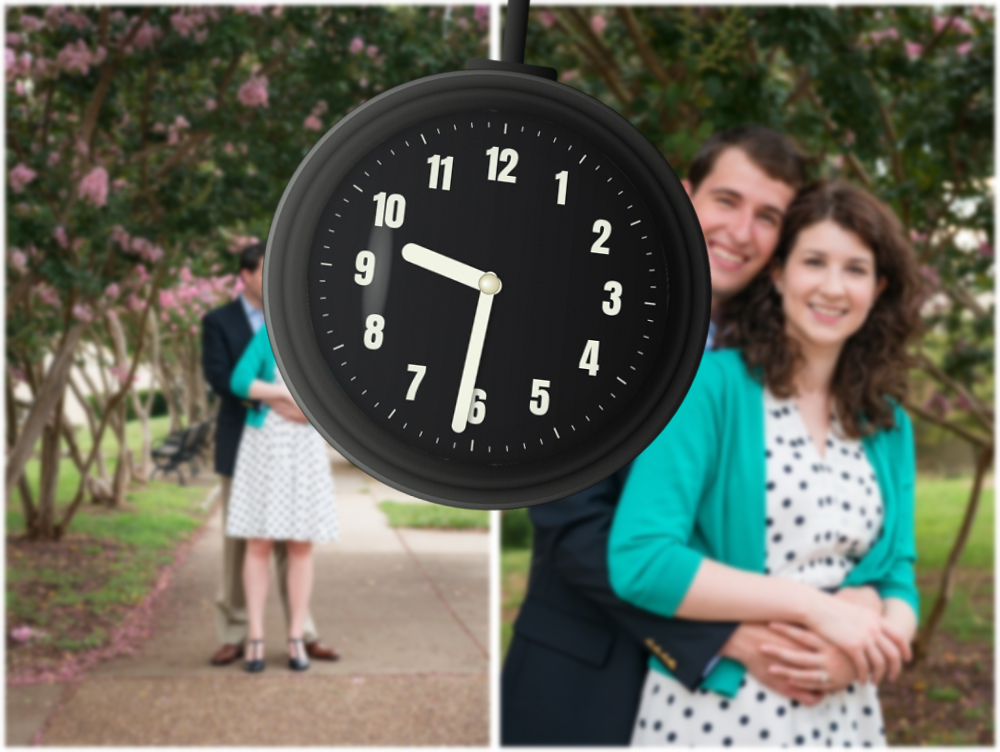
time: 9:31
